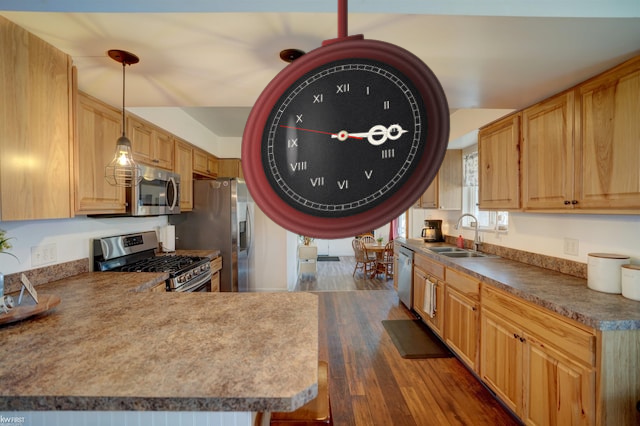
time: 3:15:48
